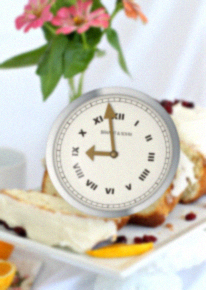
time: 8:58
